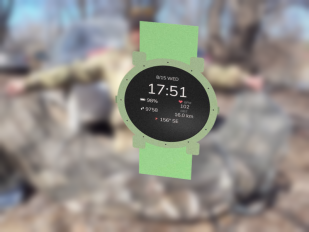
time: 17:51
